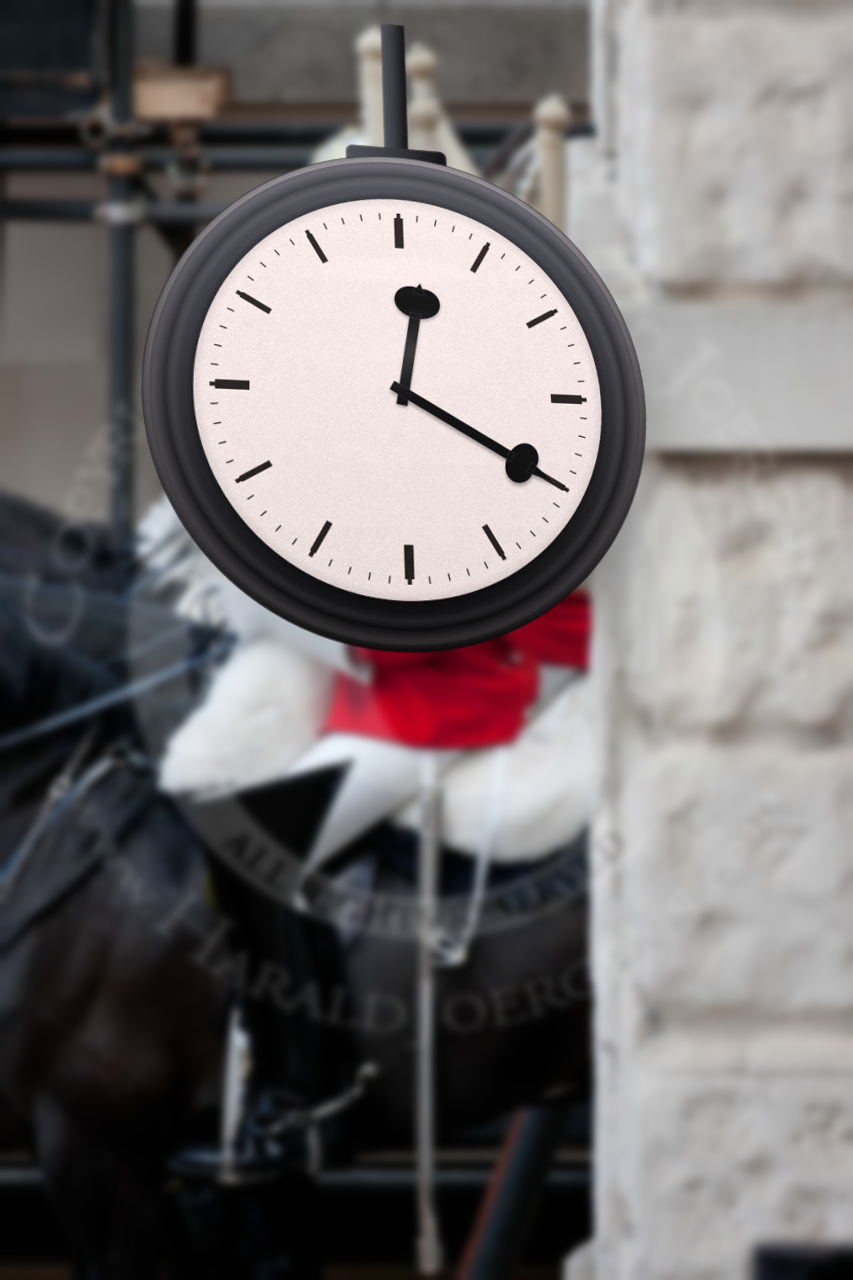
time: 12:20
